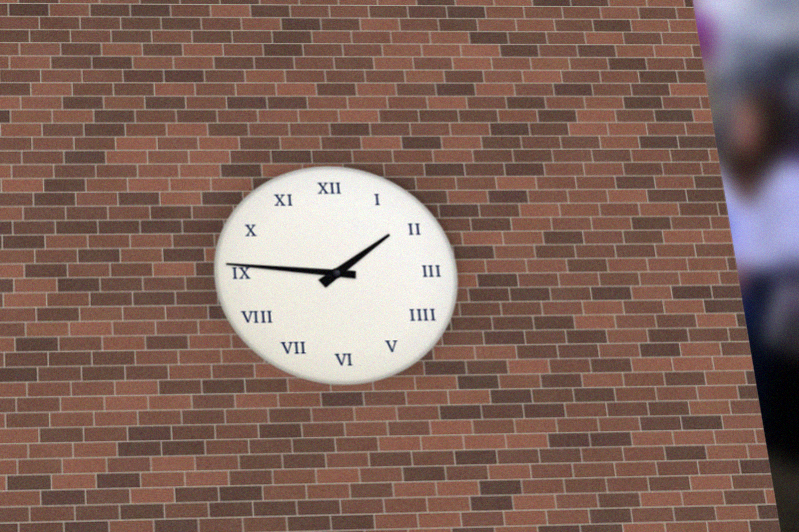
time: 1:46
